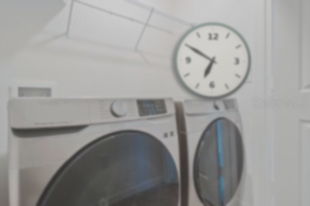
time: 6:50
